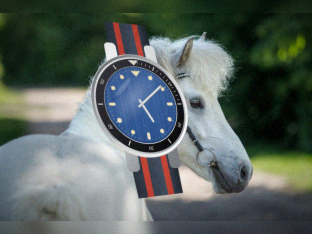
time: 5:09
